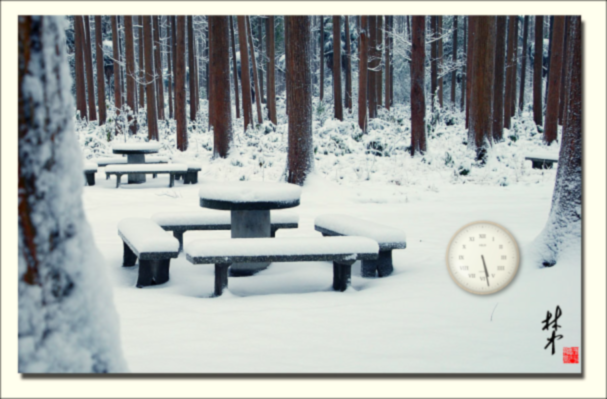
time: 5:28
